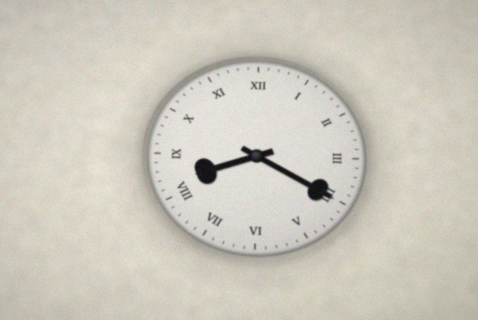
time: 8:20
